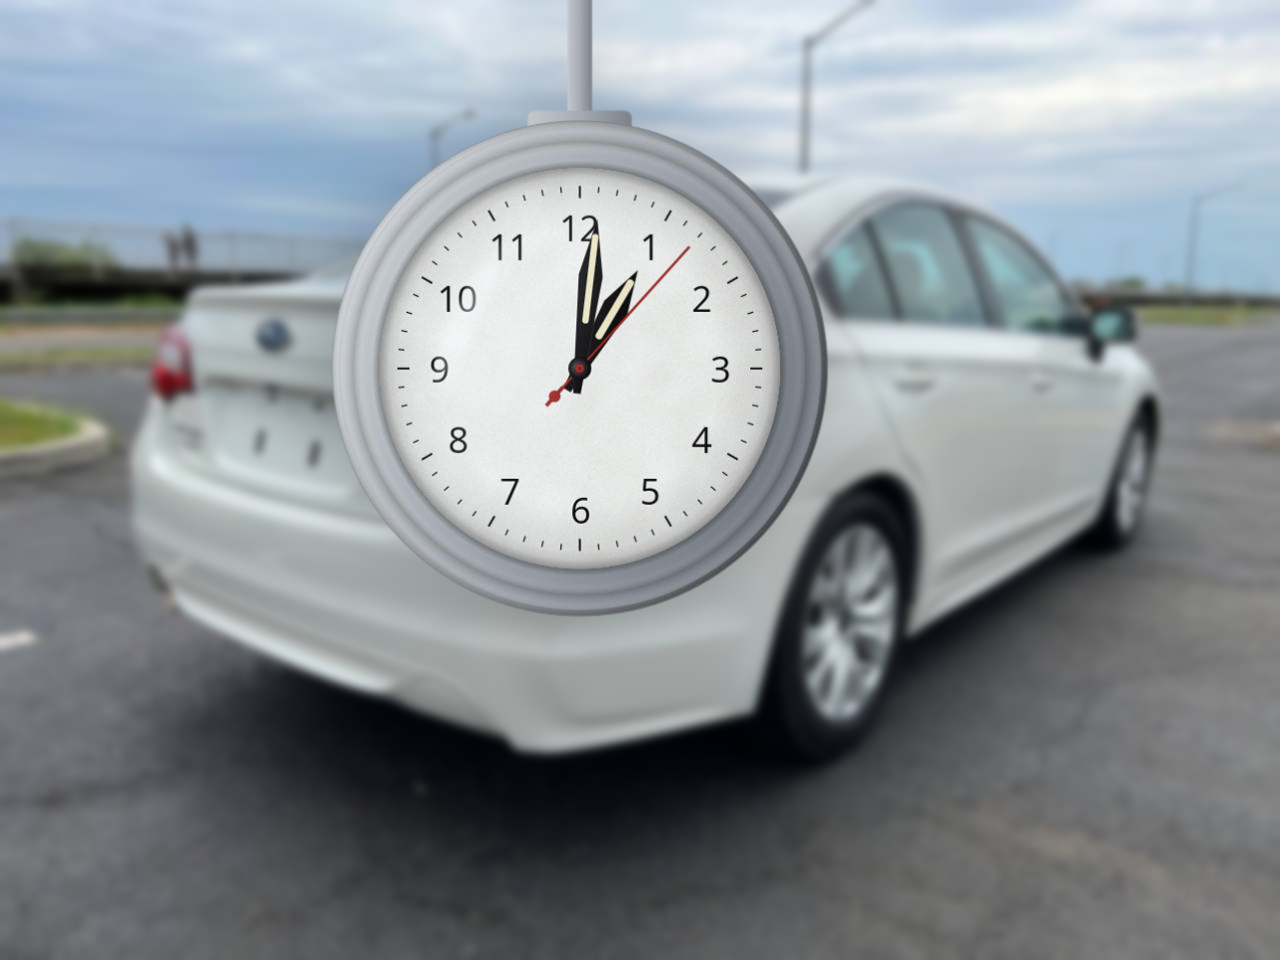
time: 1:01:07
